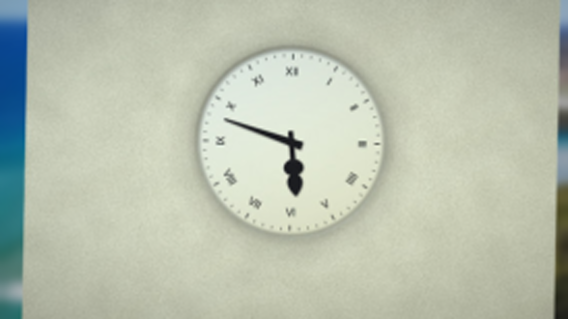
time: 5:48
